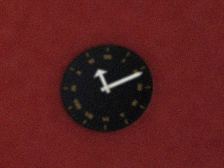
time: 11:11
